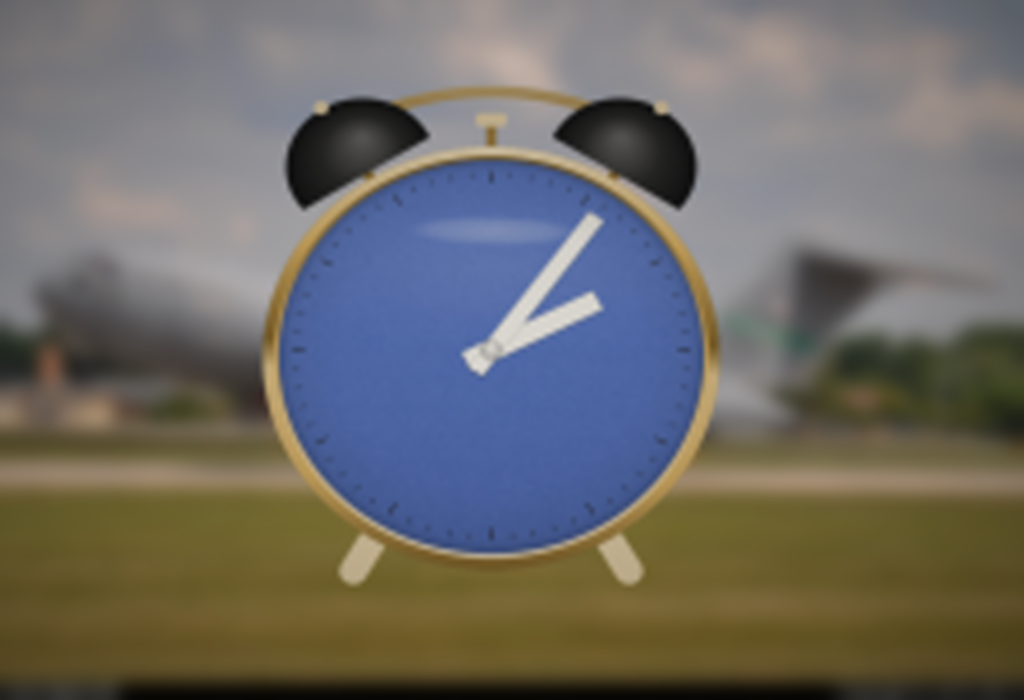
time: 2:06
